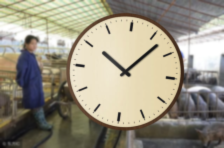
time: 10:07
